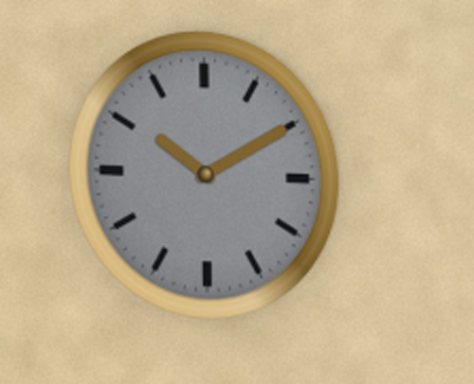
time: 10:10
